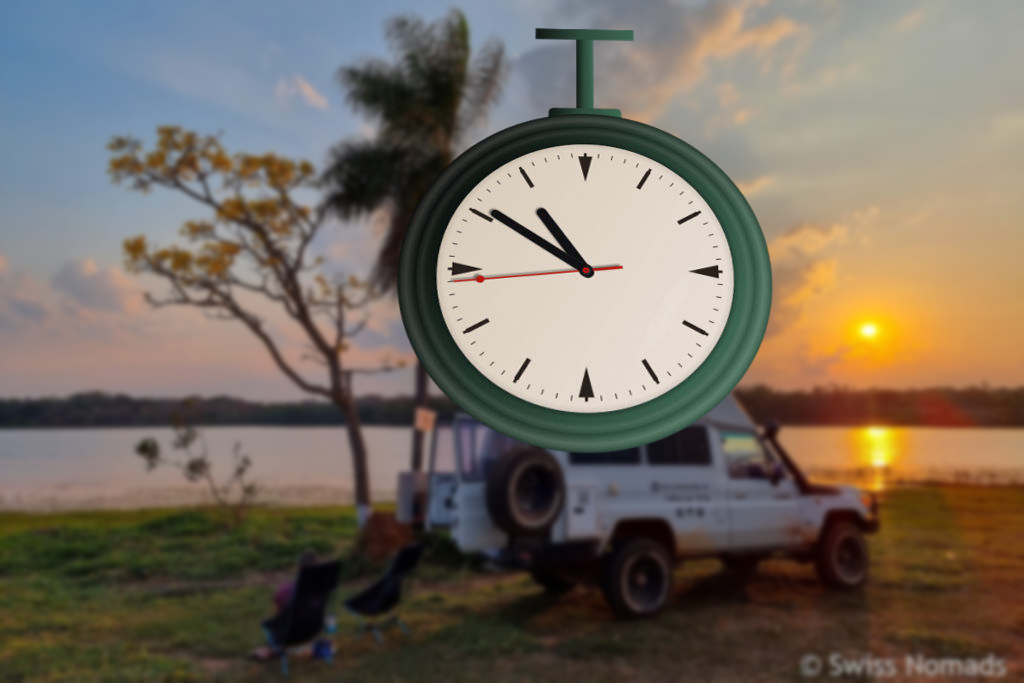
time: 10:50:44
